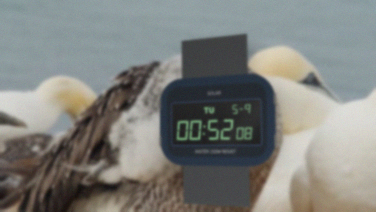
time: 0:52
